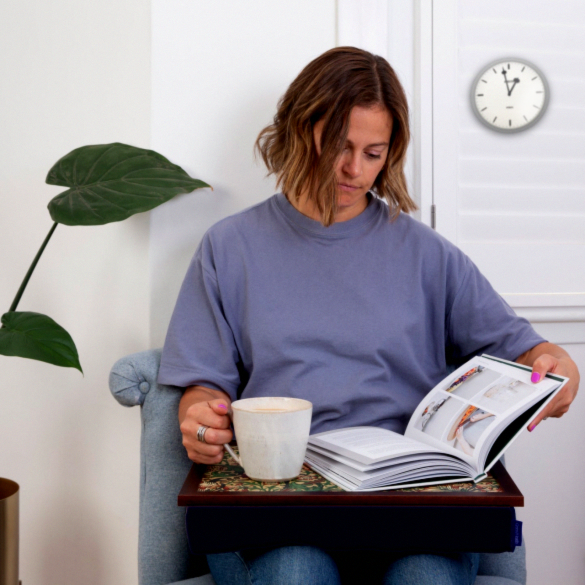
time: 12:58
